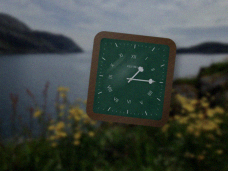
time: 1:15
